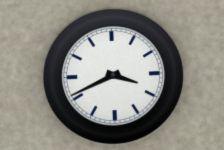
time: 3:41
